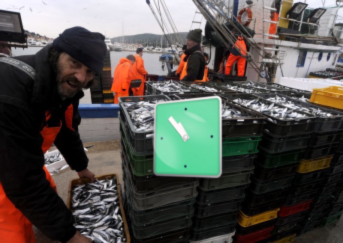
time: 10:53
